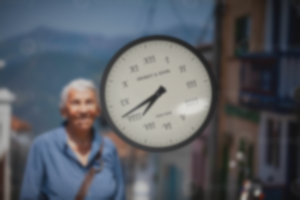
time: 7:42
